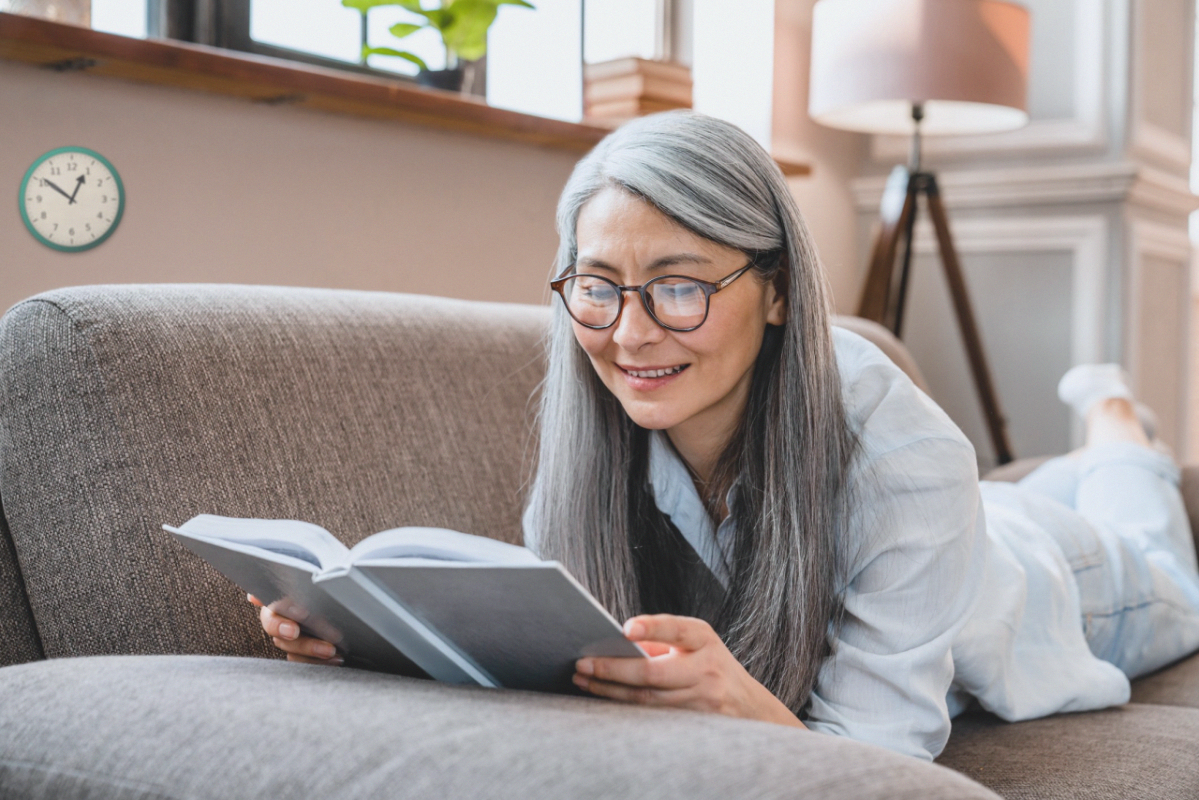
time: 12:51
